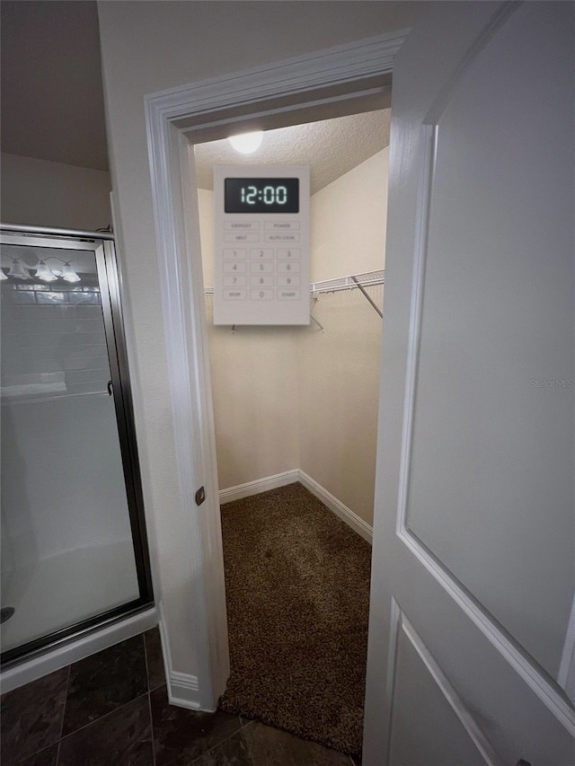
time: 12:00
